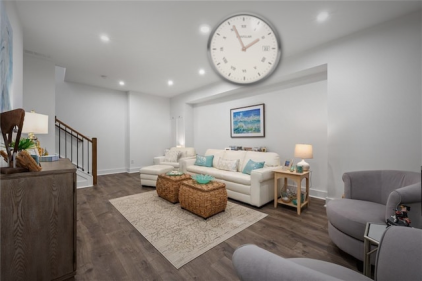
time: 1:56
